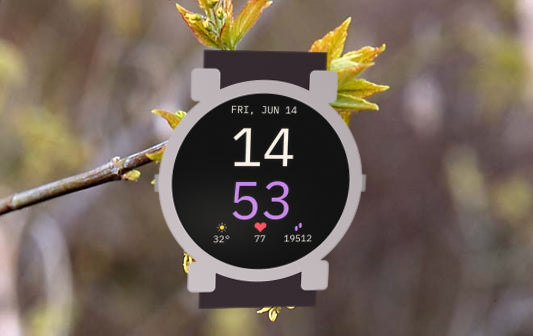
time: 14:53
